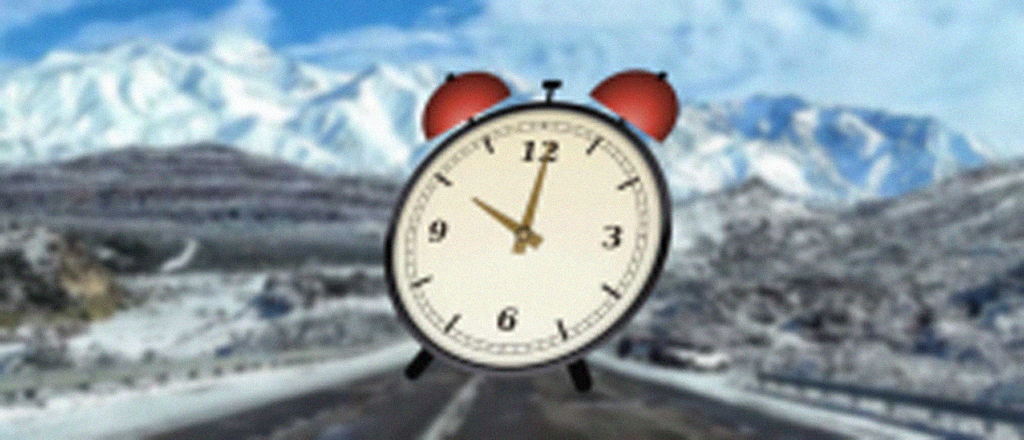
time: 10:01
